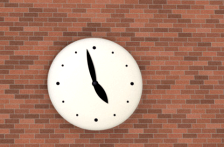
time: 4:58
